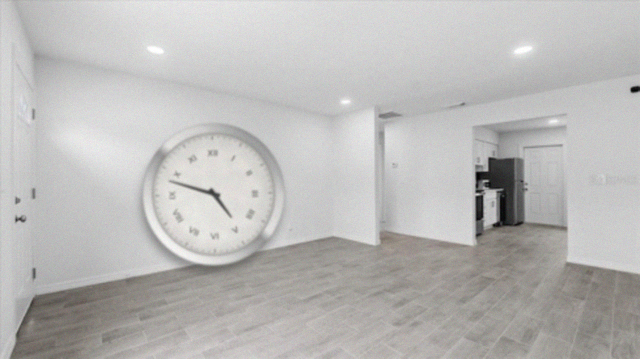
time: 4:48
